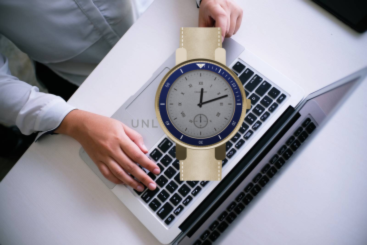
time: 12:12
